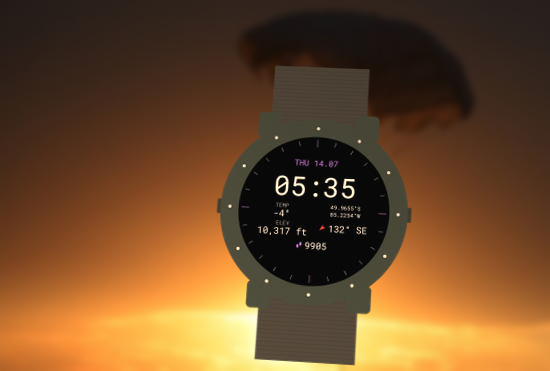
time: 5:35
